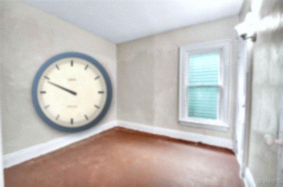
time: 9:49
